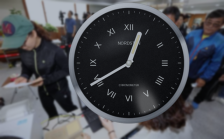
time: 12:40
